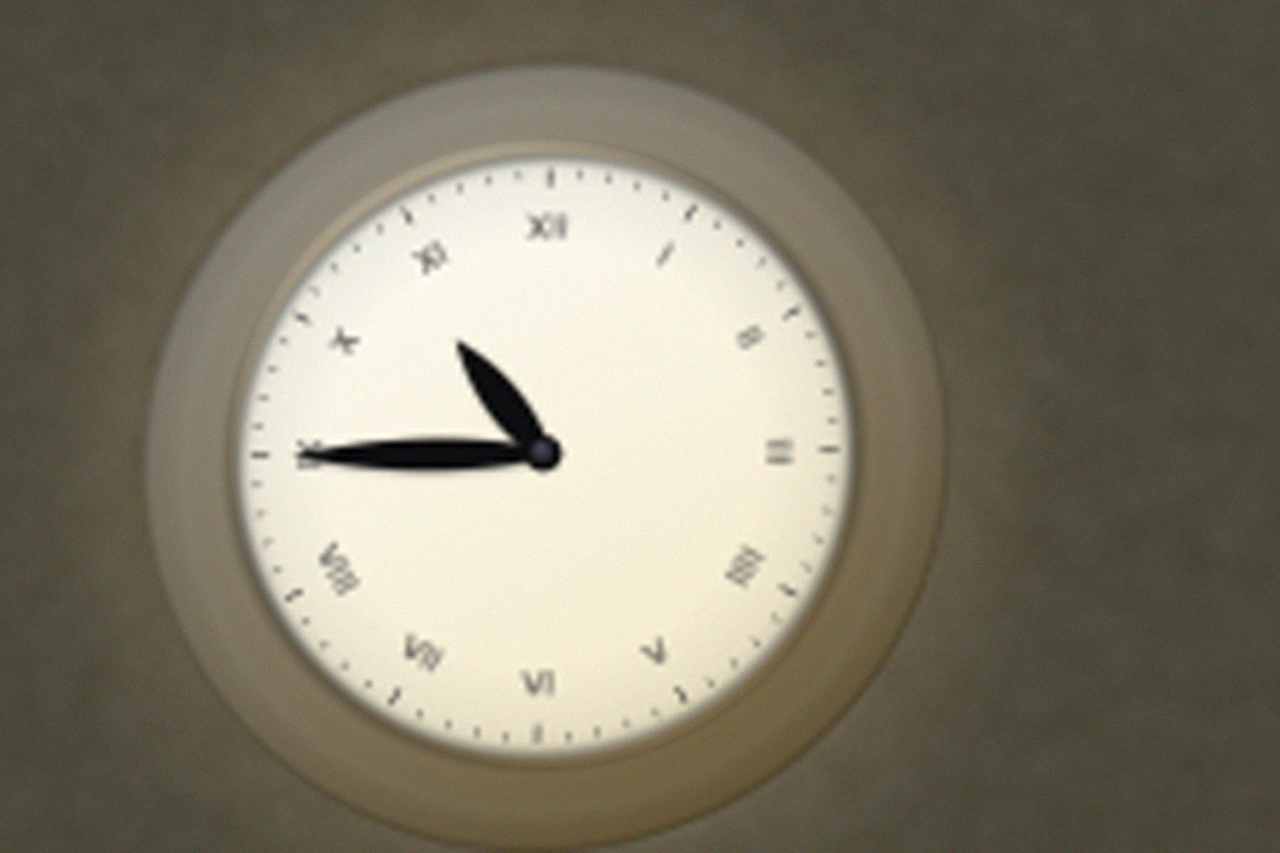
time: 10:45
